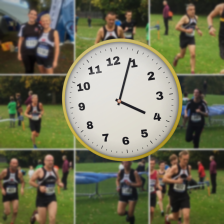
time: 4:04
